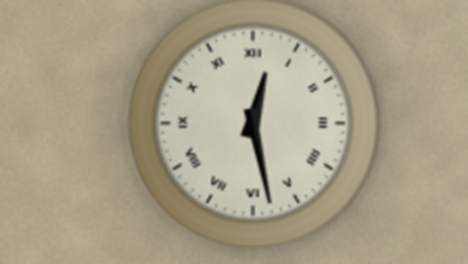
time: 12:28
